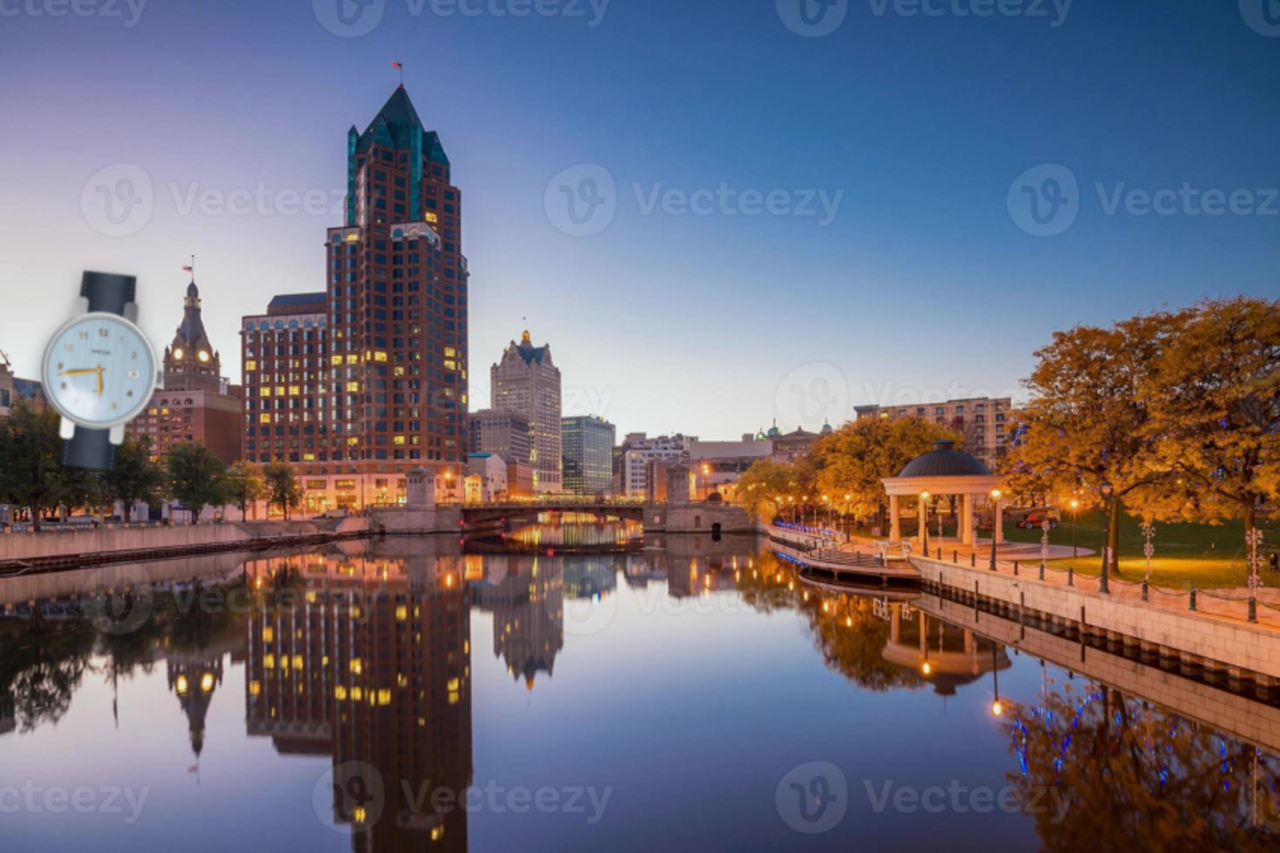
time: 5:43
